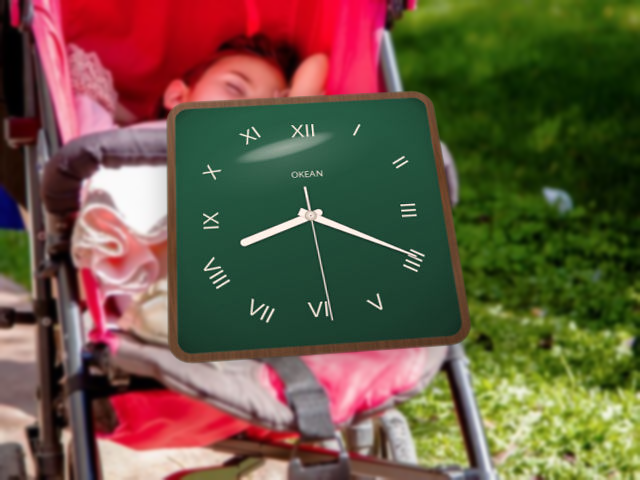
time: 8:19:29
